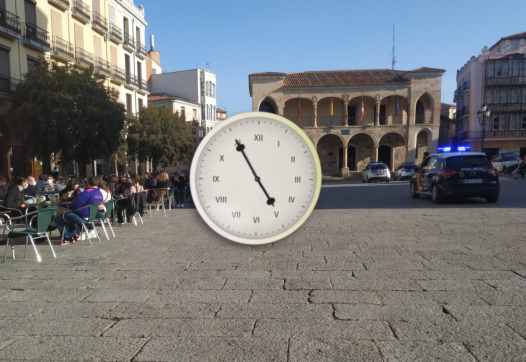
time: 4:55
